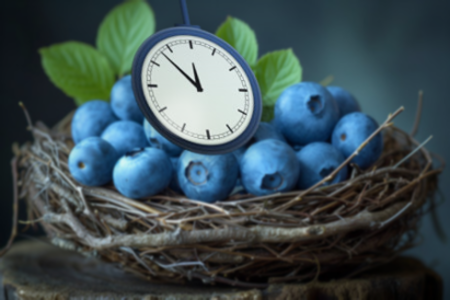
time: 11:53
